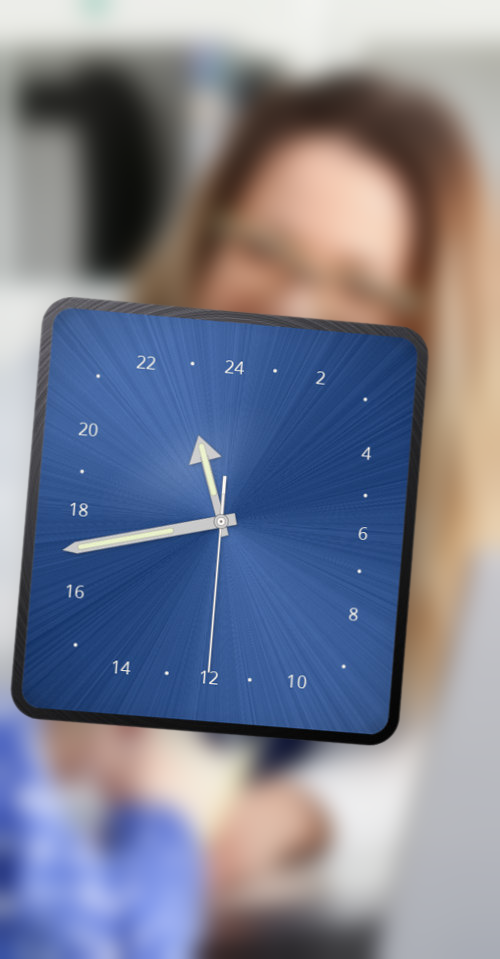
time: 22:42:30
